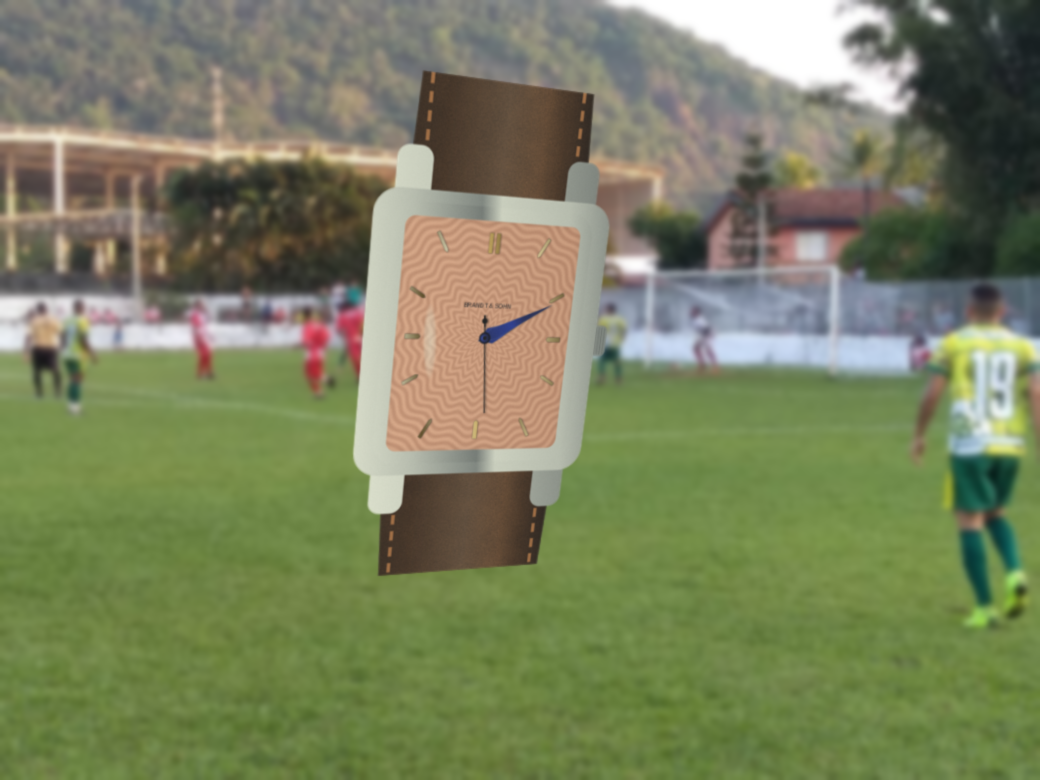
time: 2:10:29
